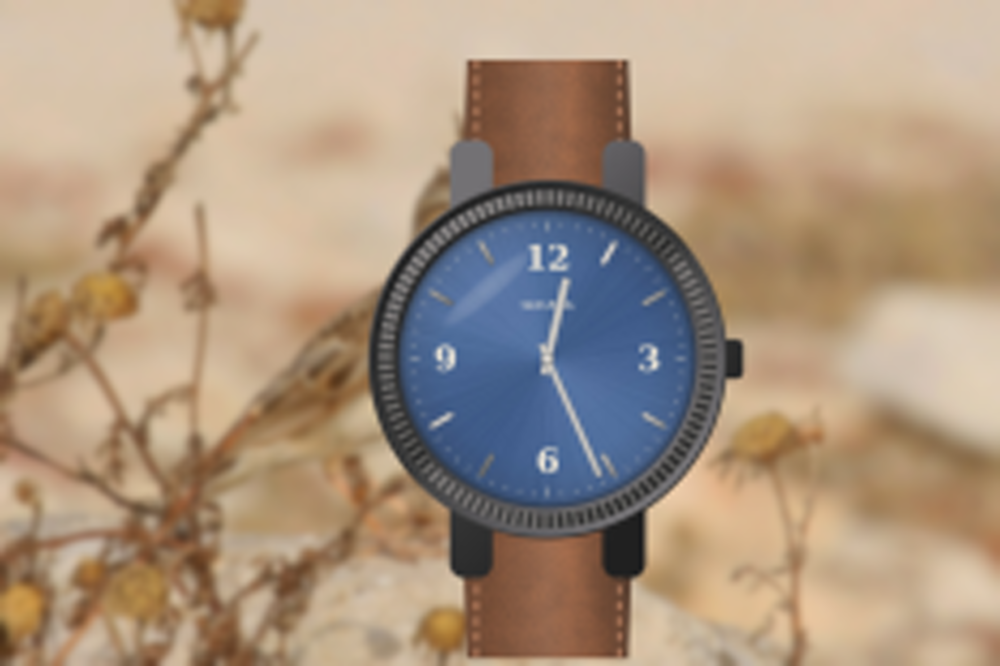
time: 12:26
